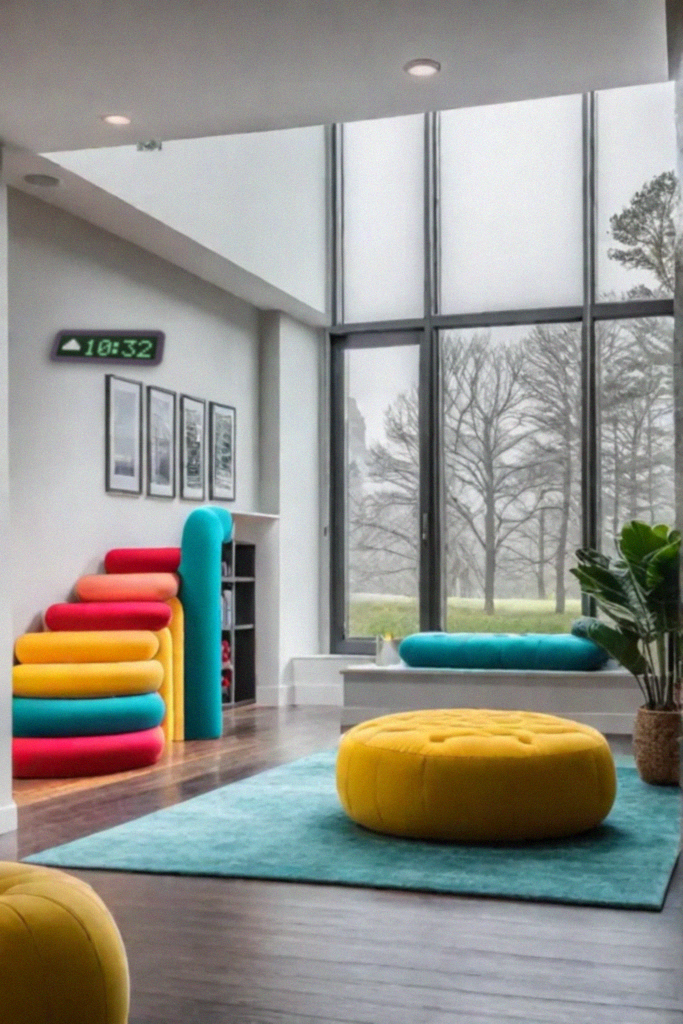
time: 10:32
